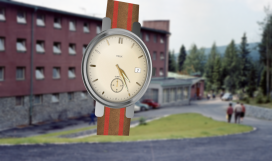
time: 4:25
